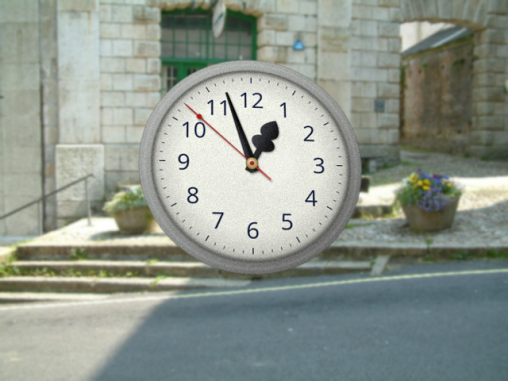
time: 12:56:52
